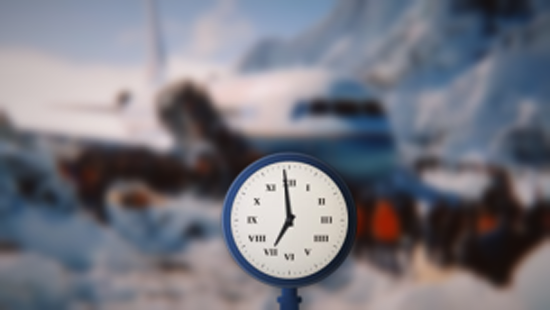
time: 6:59
